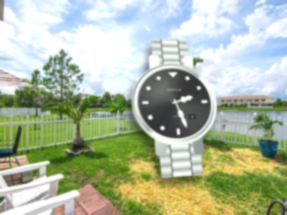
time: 2:27
